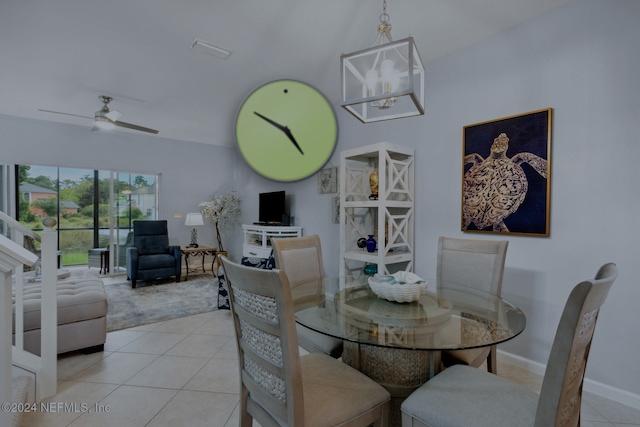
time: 4:50
